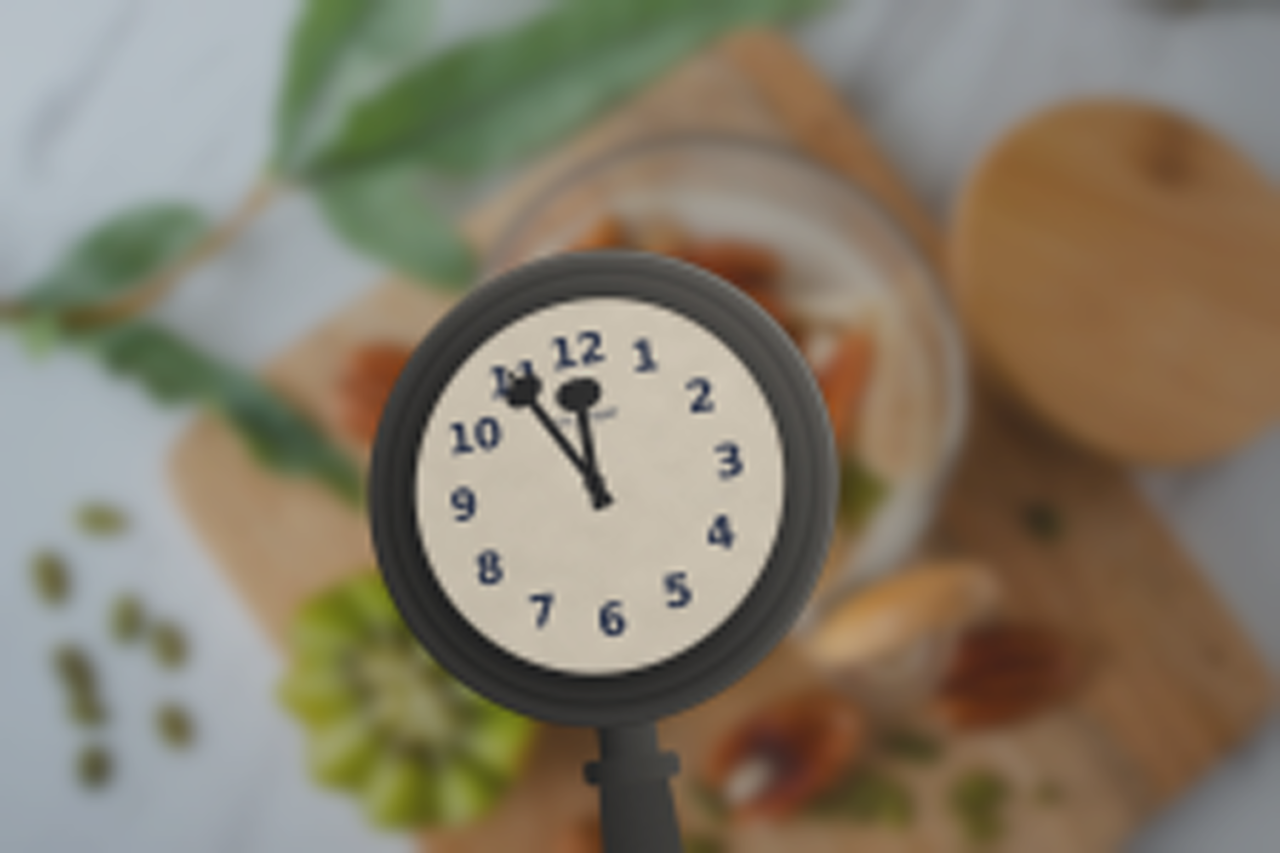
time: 11:55
